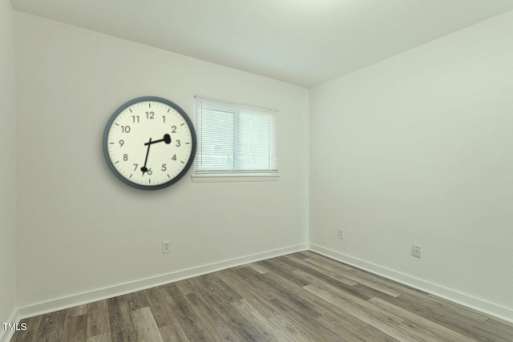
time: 2:32
